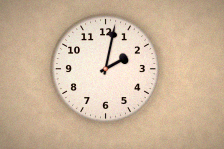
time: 2:02
